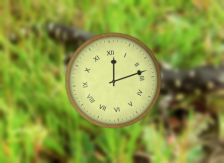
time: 12:13
